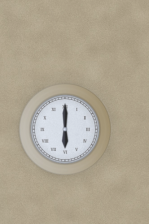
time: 6:00
